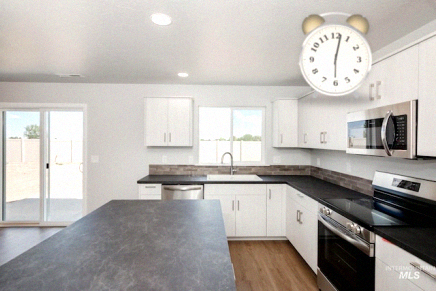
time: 6:02
